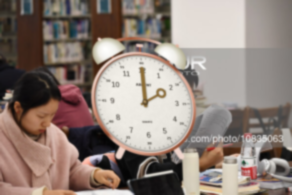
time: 2:00
